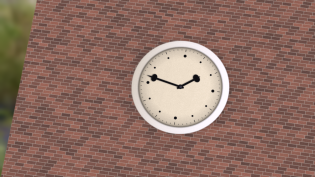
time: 1:47
